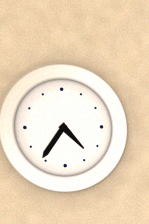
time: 4:36
